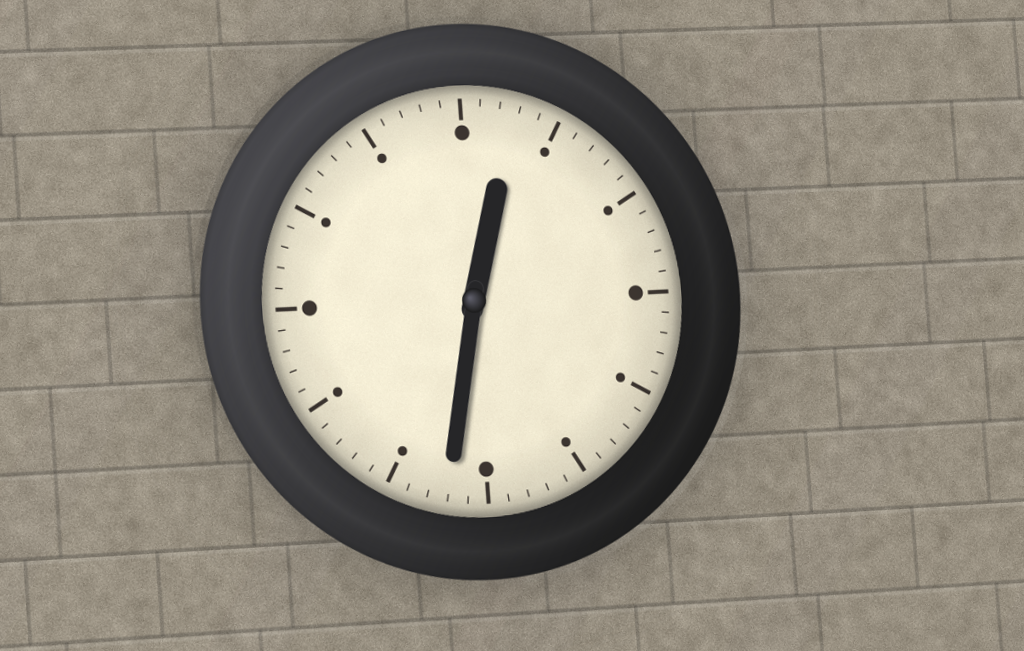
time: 12:32
